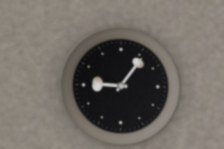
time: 9:06
